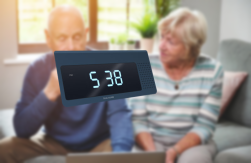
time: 5:38
